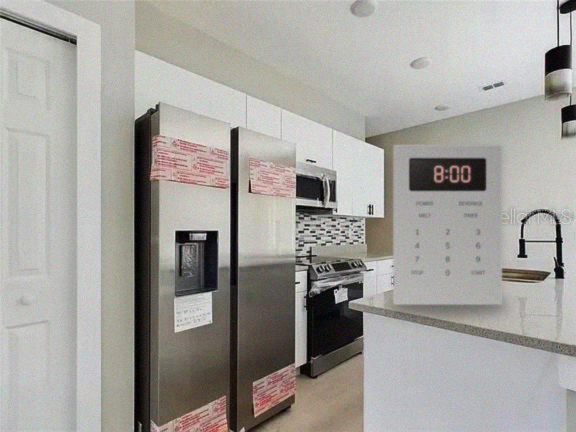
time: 8:00
